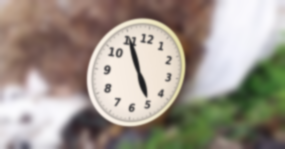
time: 4:55
